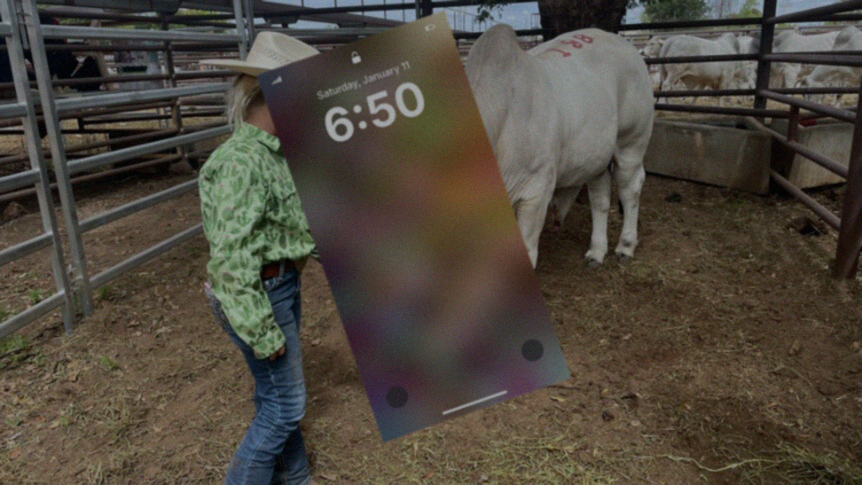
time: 6:50
